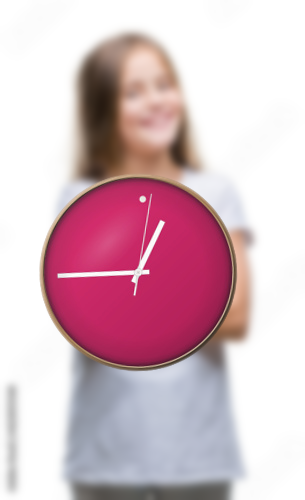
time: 12:44:01
